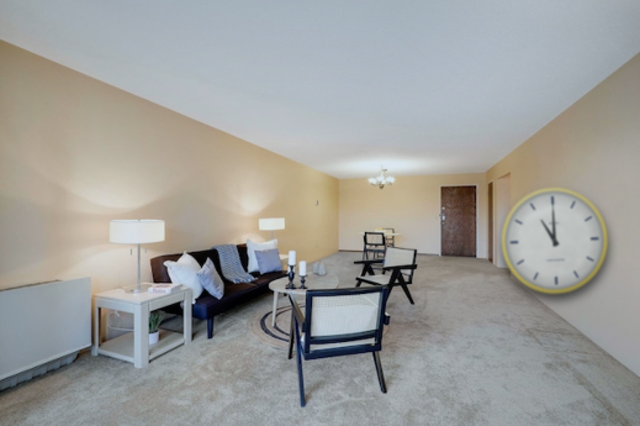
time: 11:00
